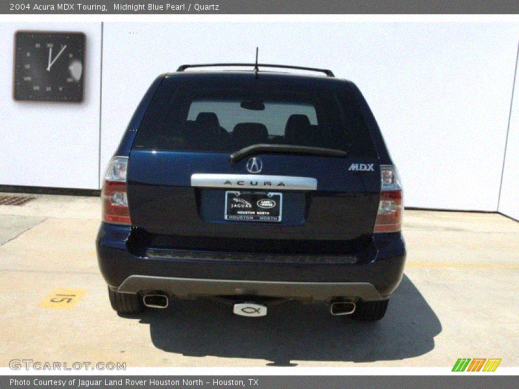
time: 12:06
